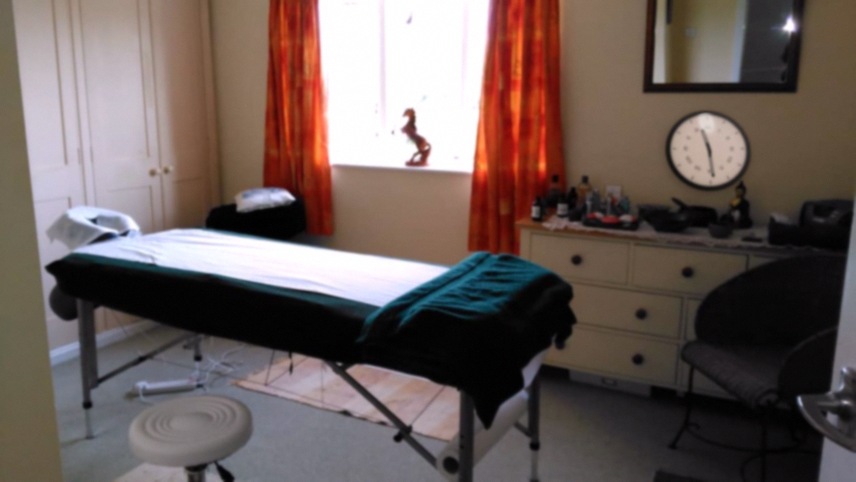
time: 11:29
